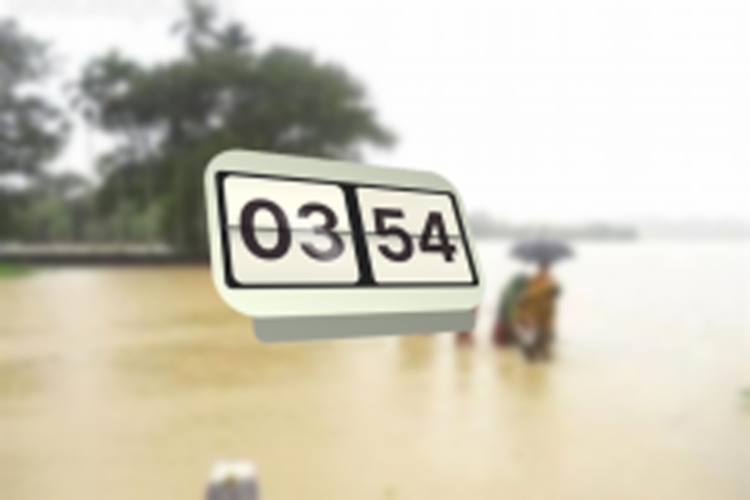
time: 3:54
